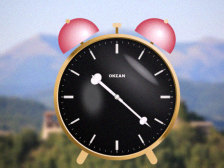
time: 10:22
